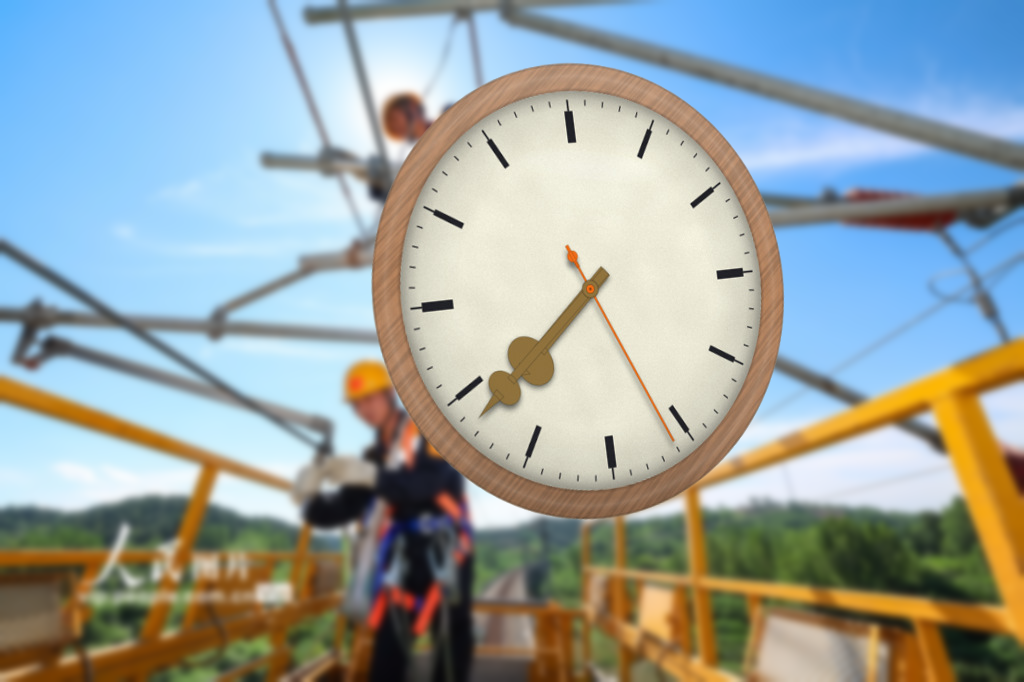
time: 7:38:26
